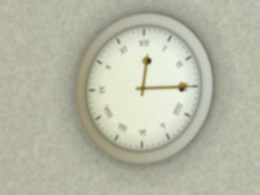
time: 12:15
